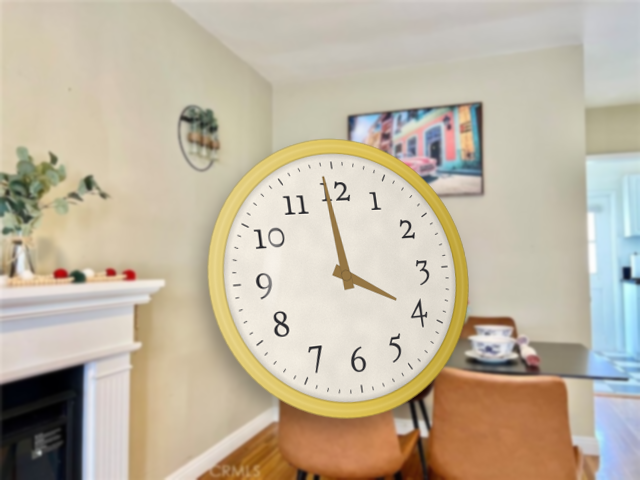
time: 3:59
